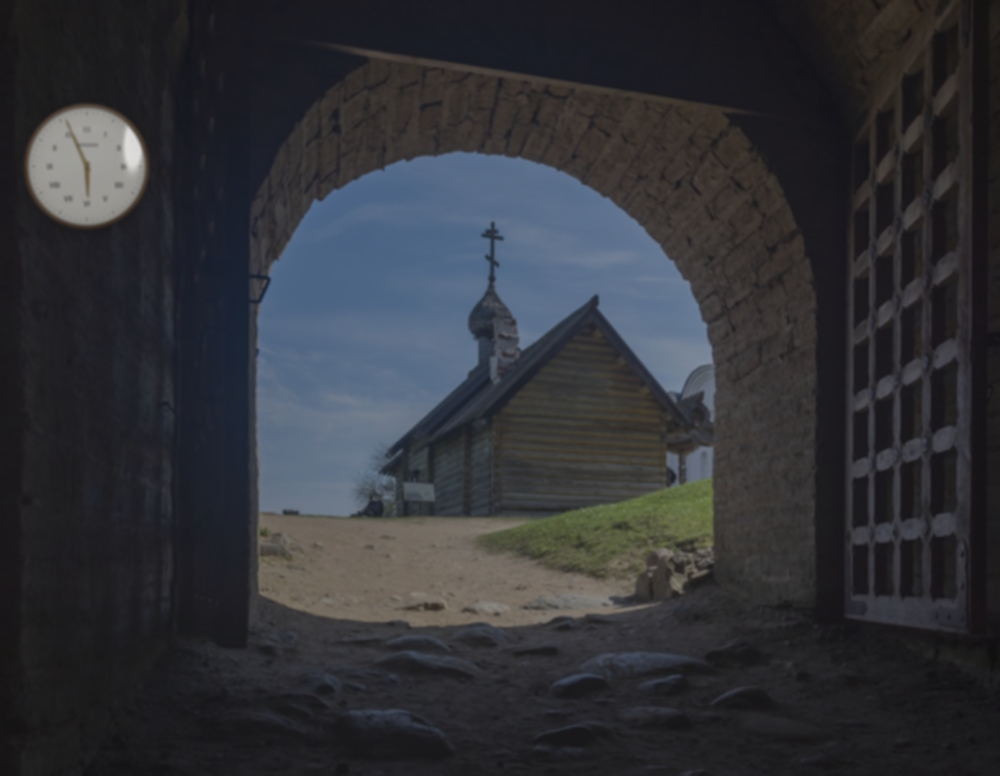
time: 5:56
